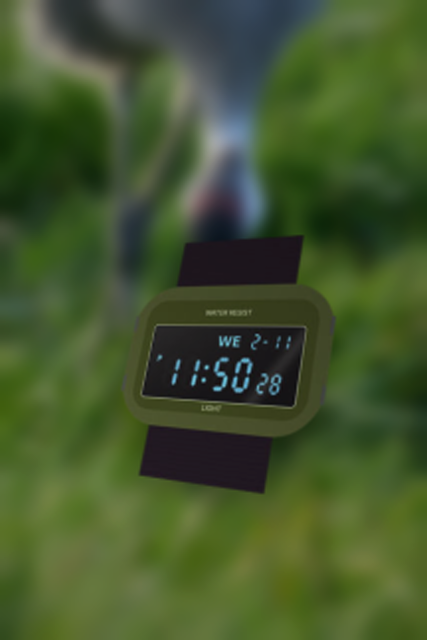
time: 11:50:28
